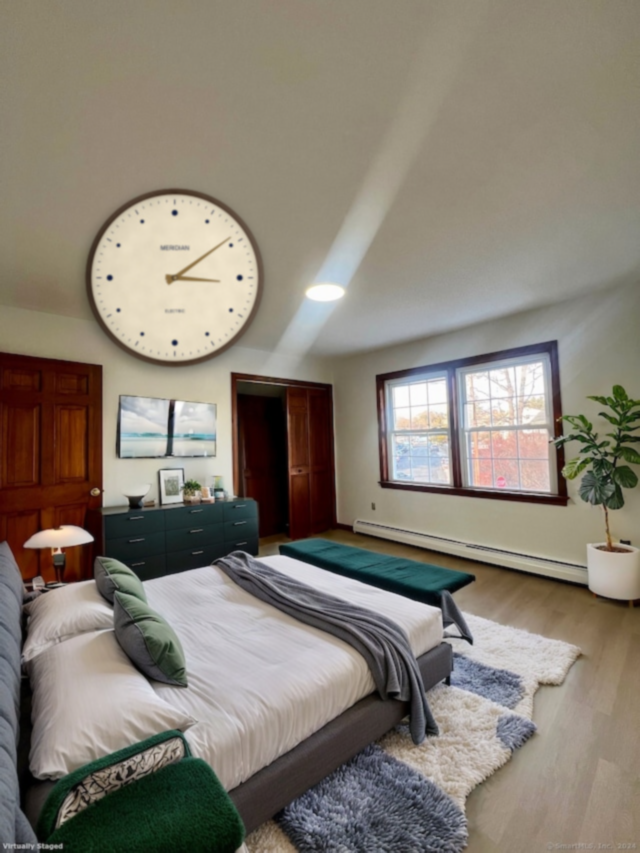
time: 3:09
